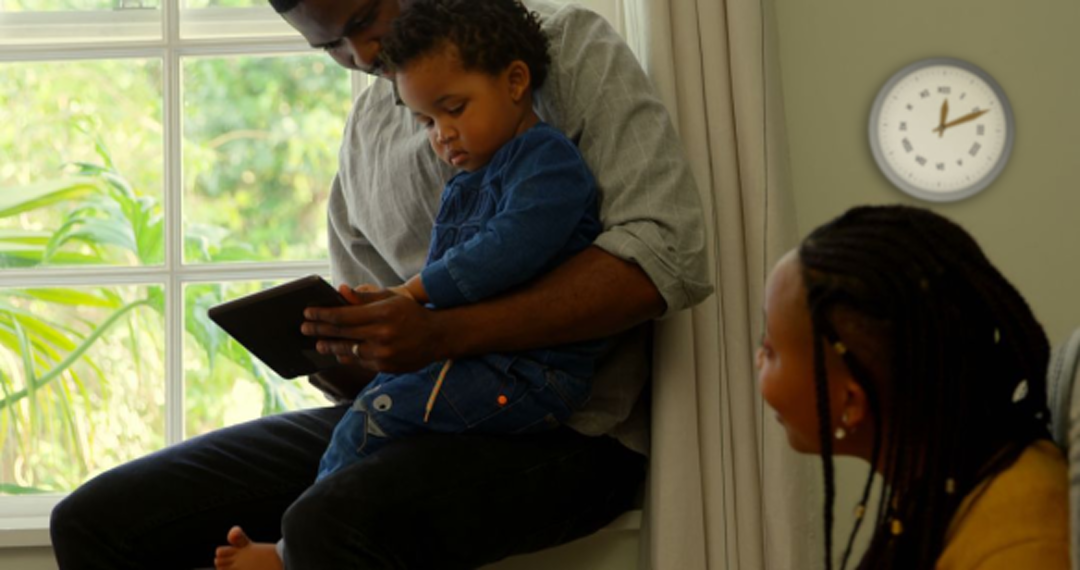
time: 12:11
